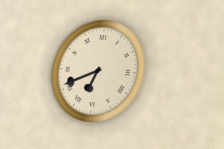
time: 6:41
